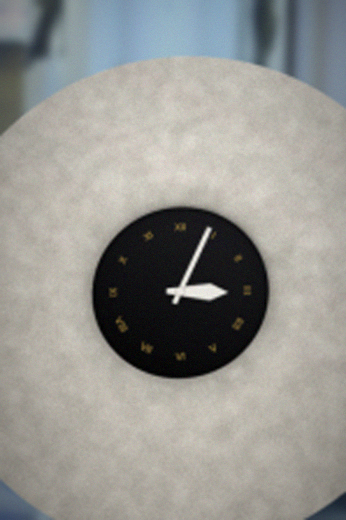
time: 3:04
